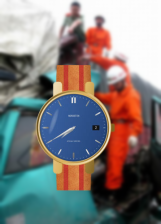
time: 7:40
